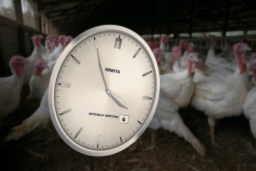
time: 3:55
